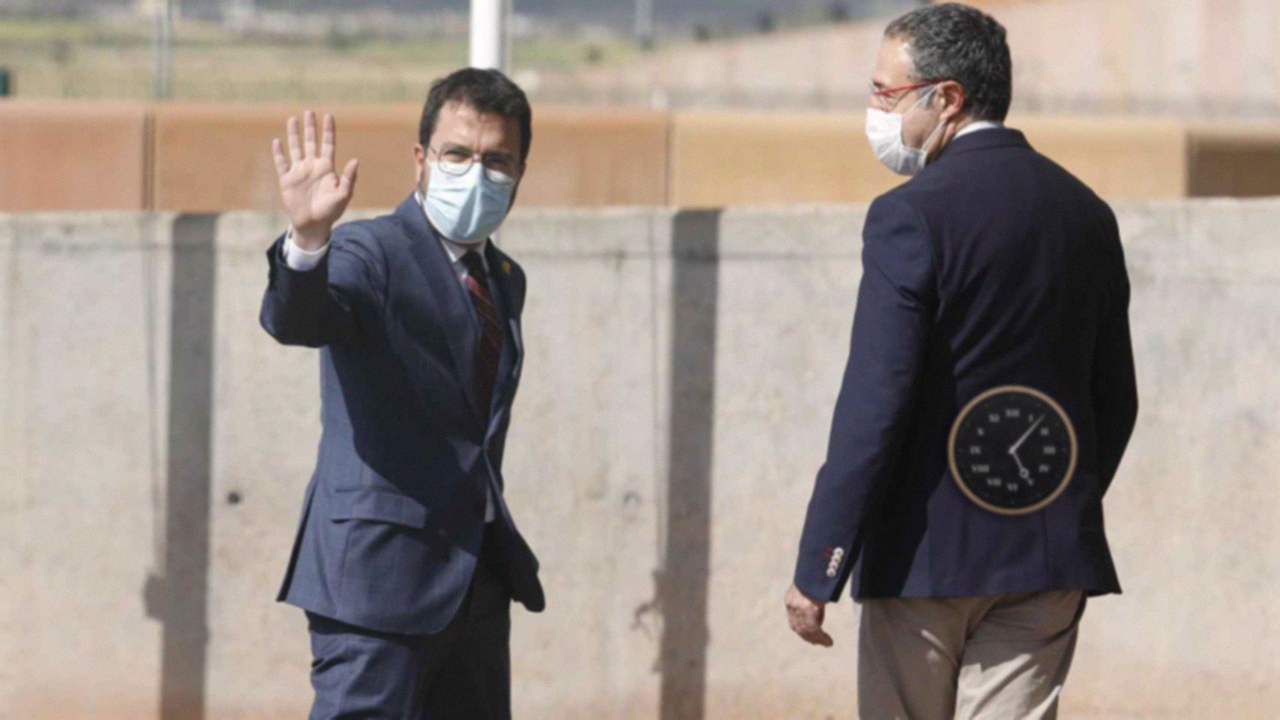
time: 5:07
